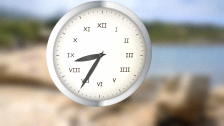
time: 8:35
